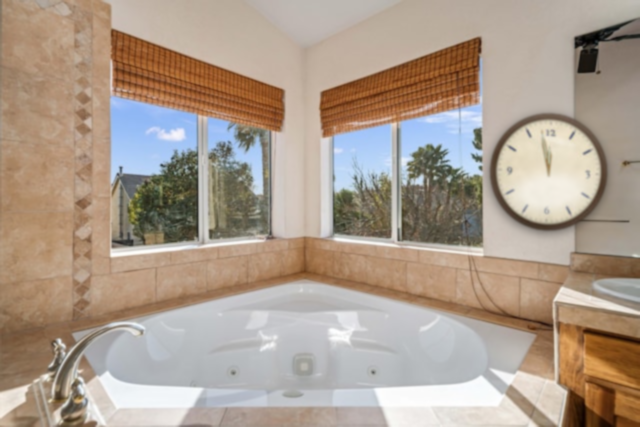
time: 11:58
